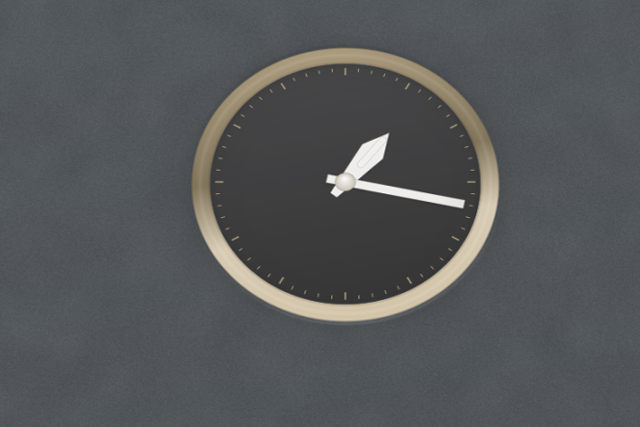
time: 1:17
